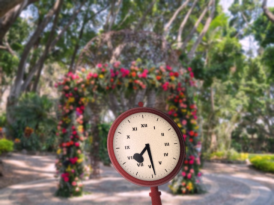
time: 7:29
